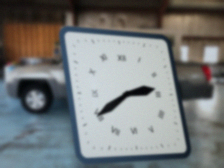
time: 2:40
